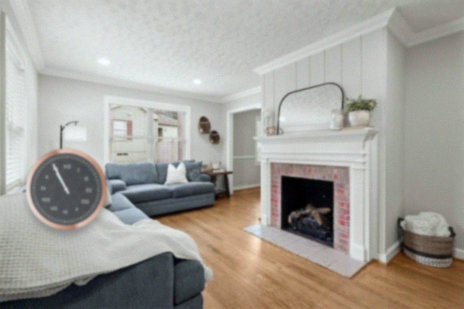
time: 10:55
